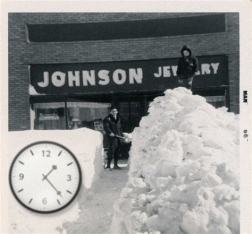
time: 1:23
